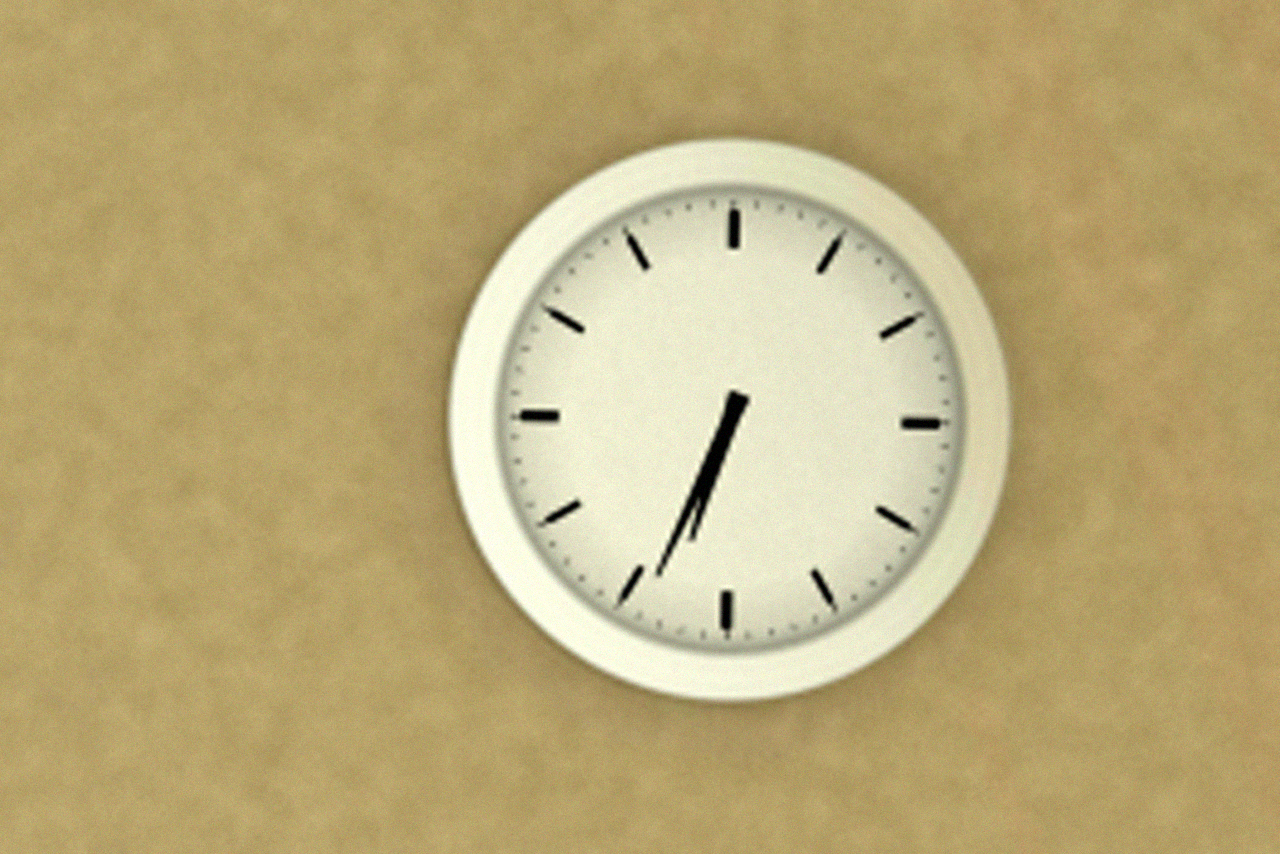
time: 6:34
